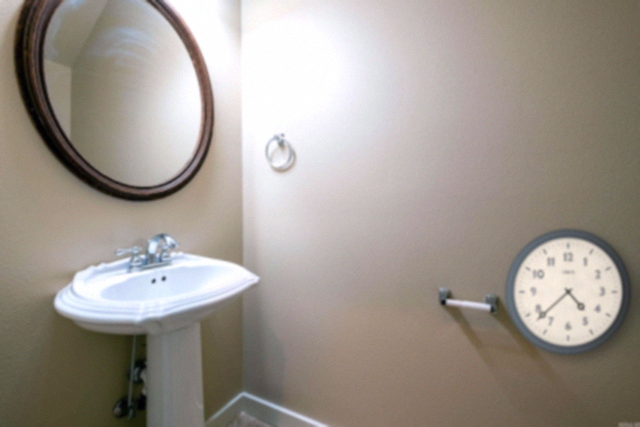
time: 4:38
